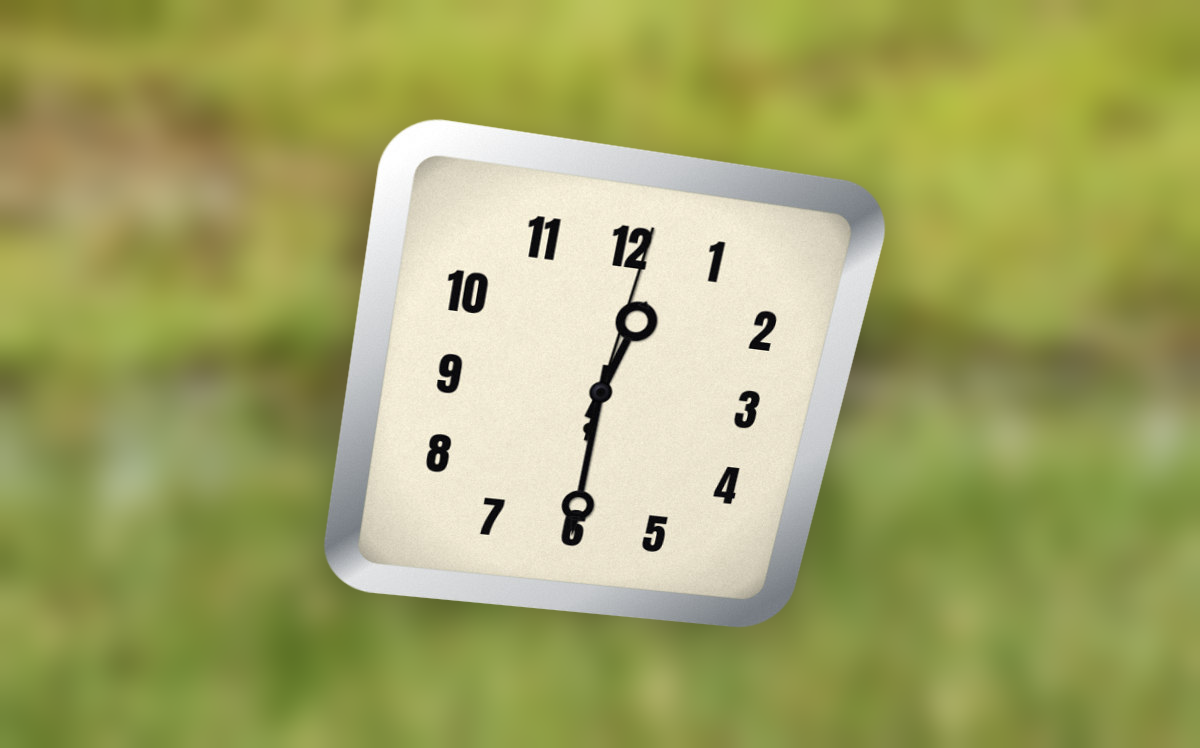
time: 12:30:01
